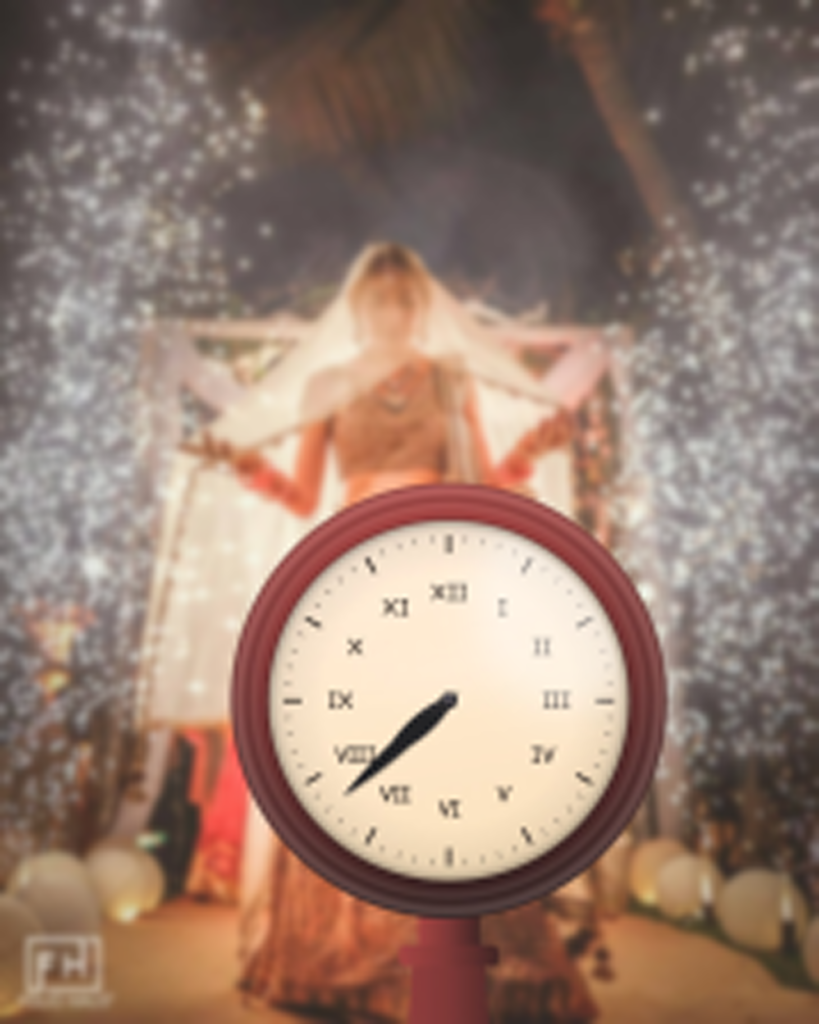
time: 7:38
